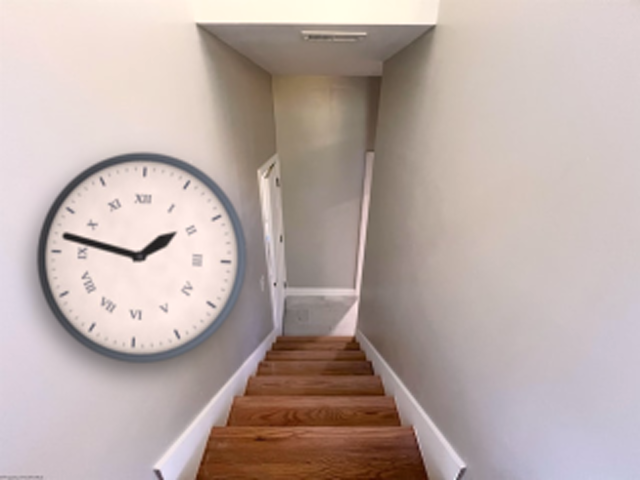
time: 1:47
